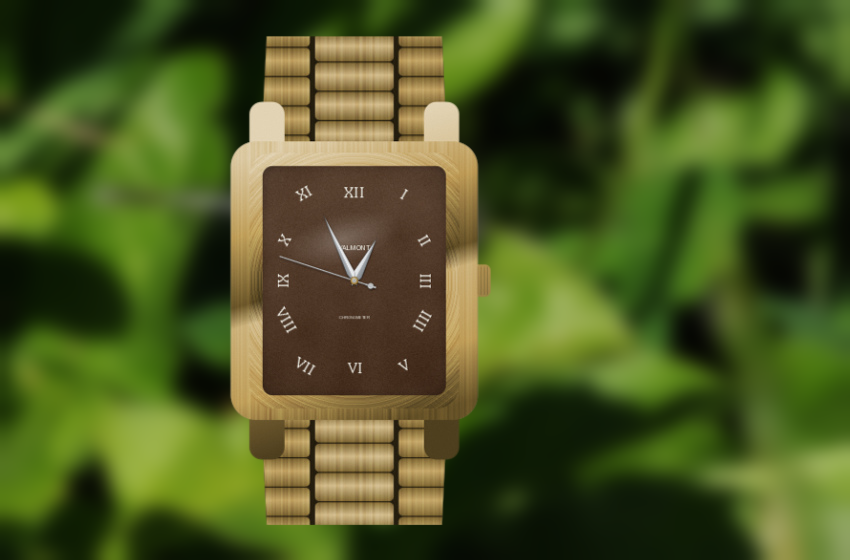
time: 12:55:48
